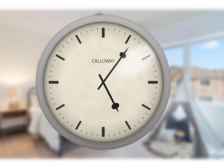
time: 5:06
